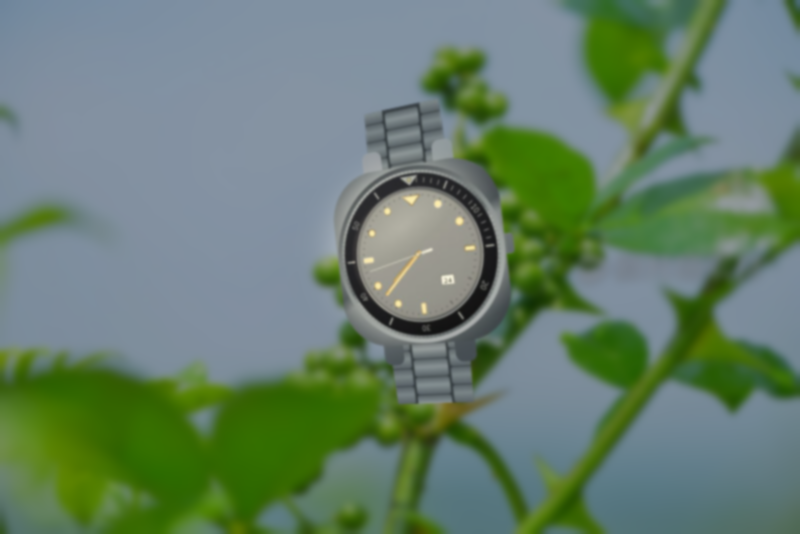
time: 7:37:43
